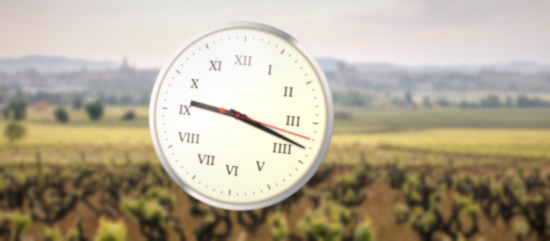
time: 9:18:17
